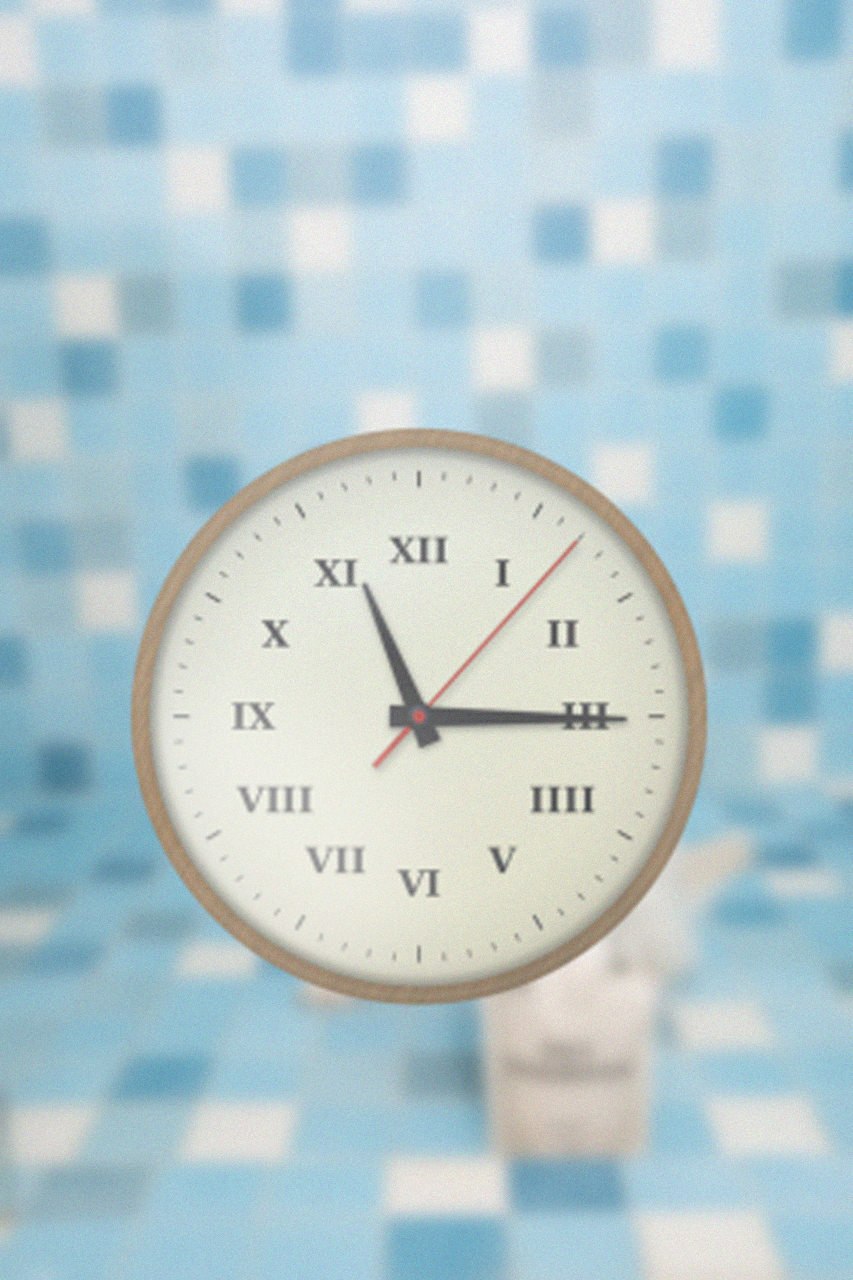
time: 11:15:07
